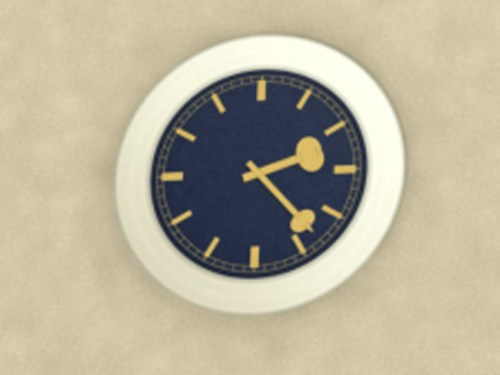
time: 2:23
